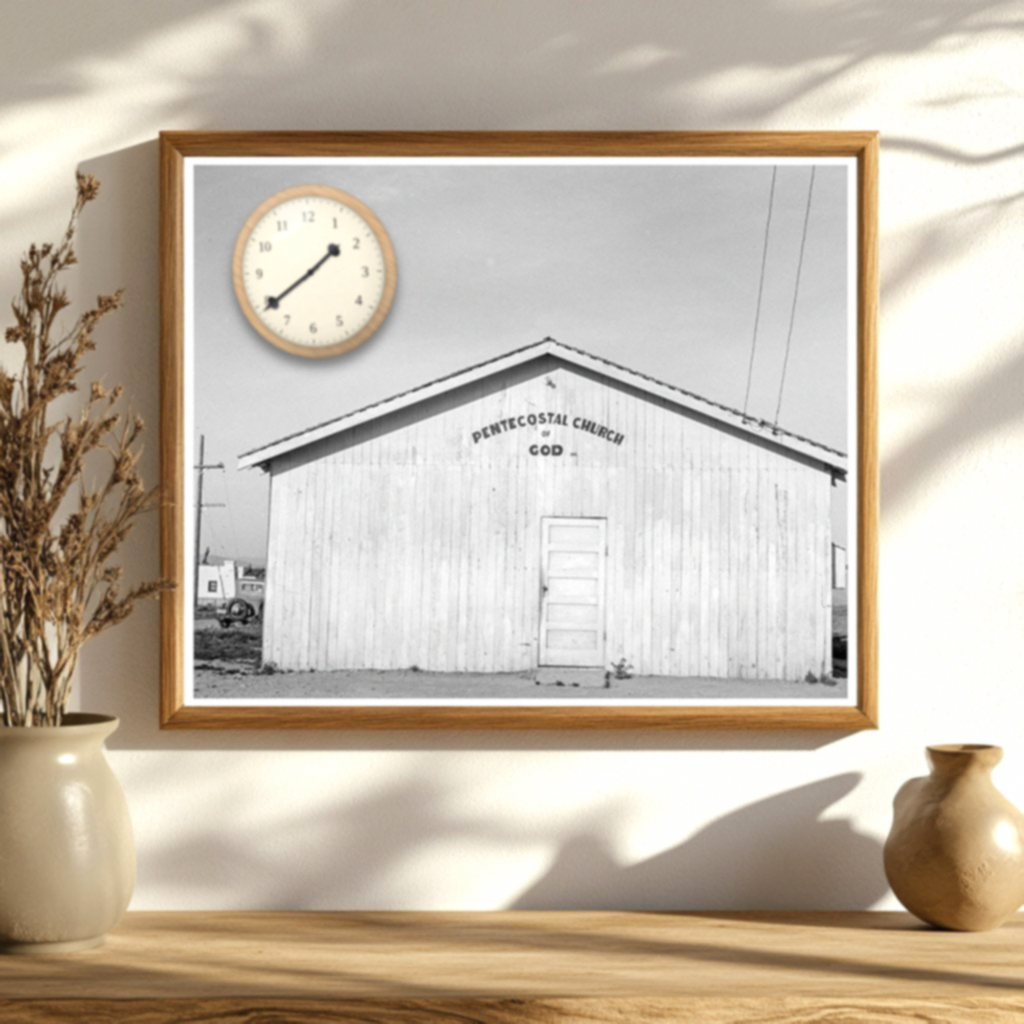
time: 1:39
